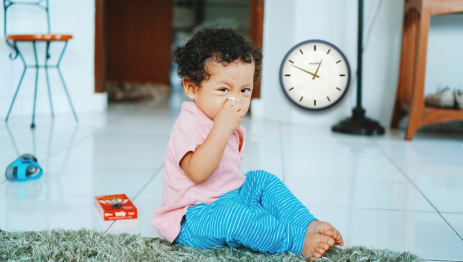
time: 12:49
